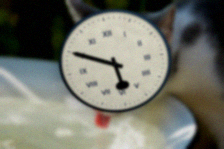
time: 5:50
